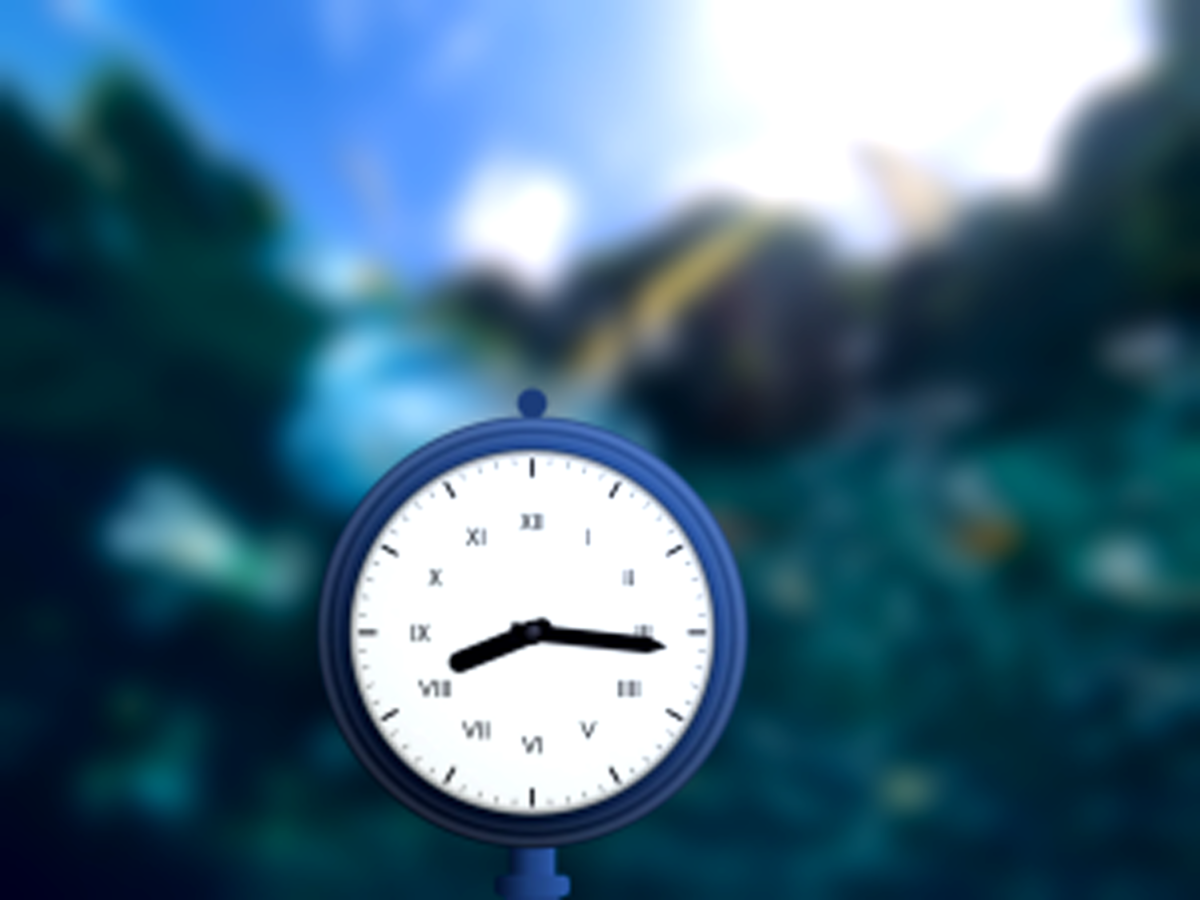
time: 8:16
